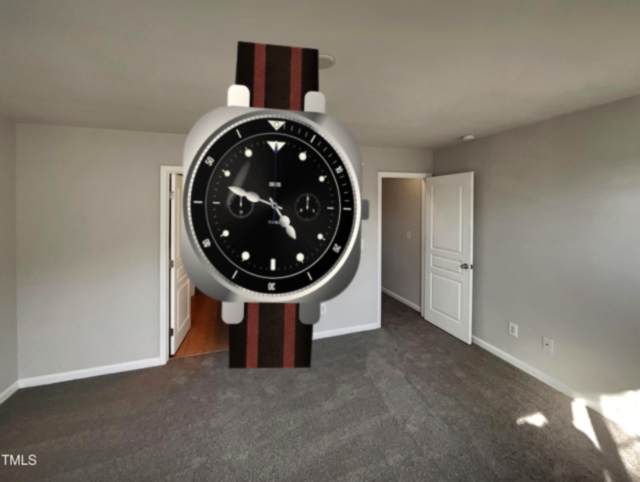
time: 4:48
